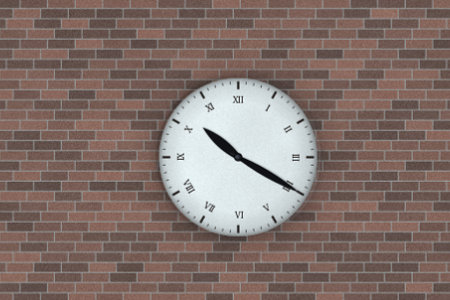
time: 10:20
